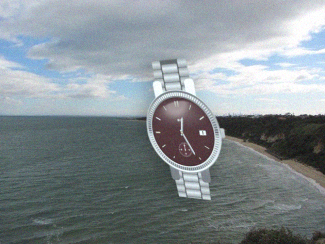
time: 12:26
